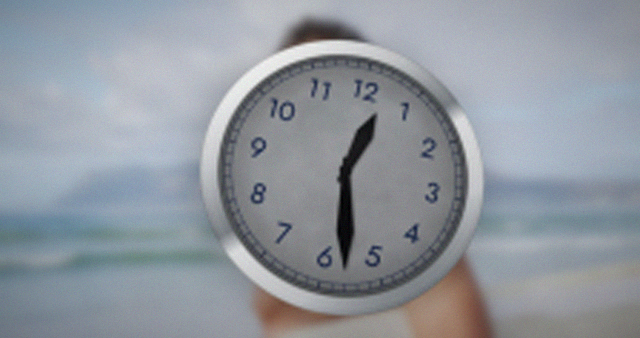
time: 12:28
